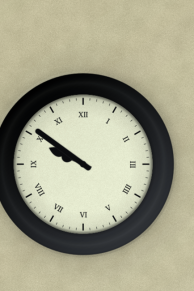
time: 9:51
